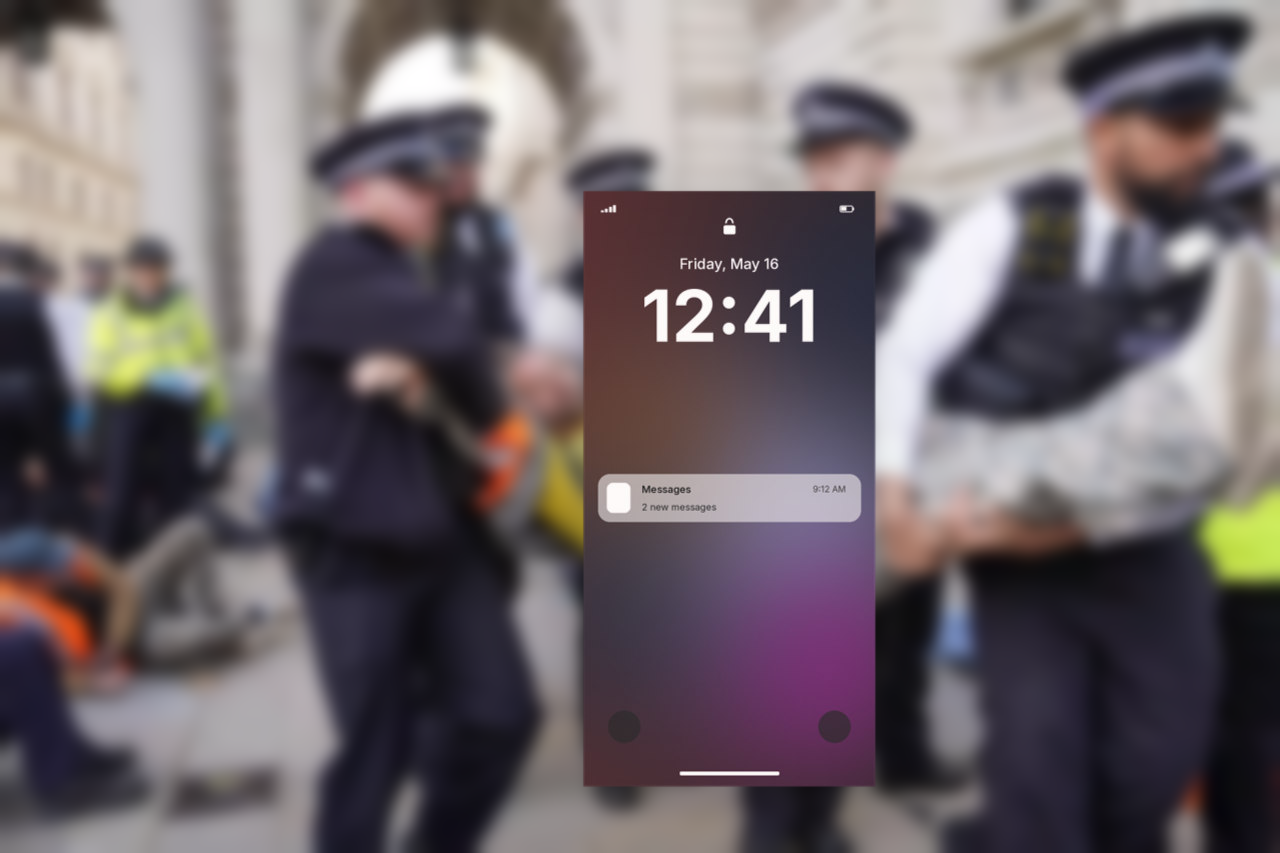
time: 12:41
